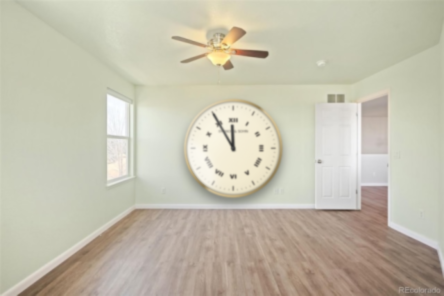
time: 11:55
